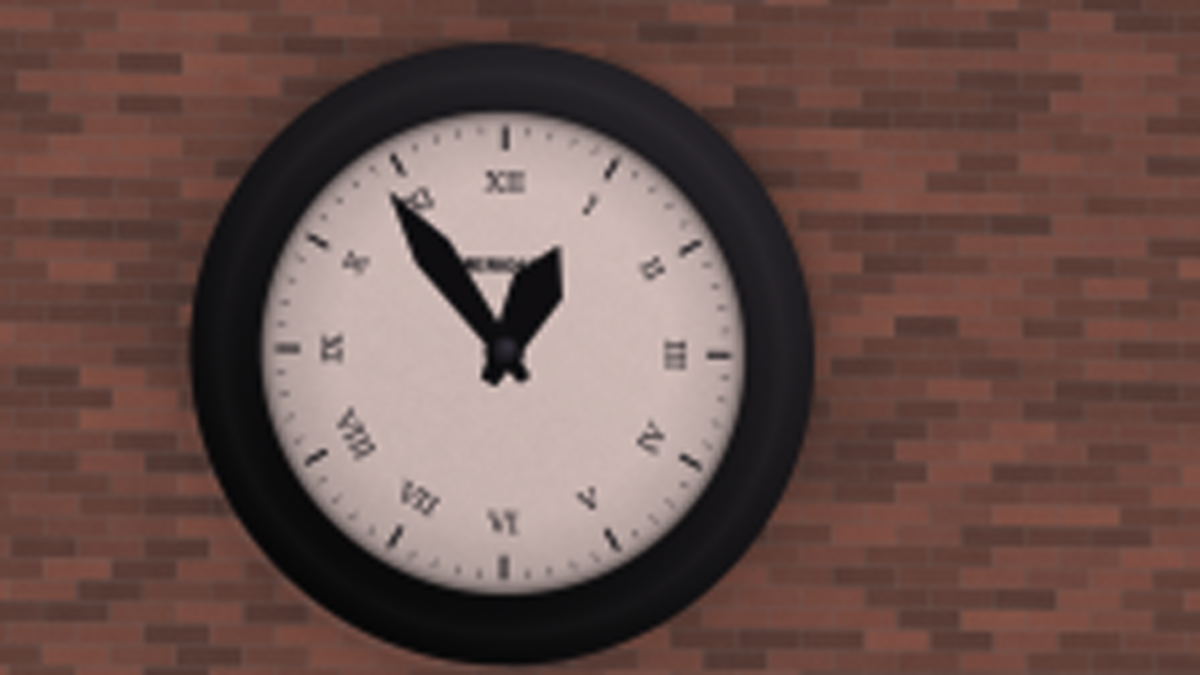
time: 12:54
